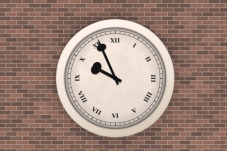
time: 9:56
